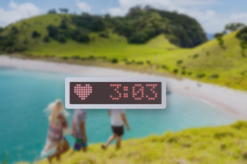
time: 3:03
